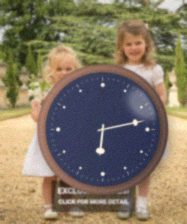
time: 6:13
